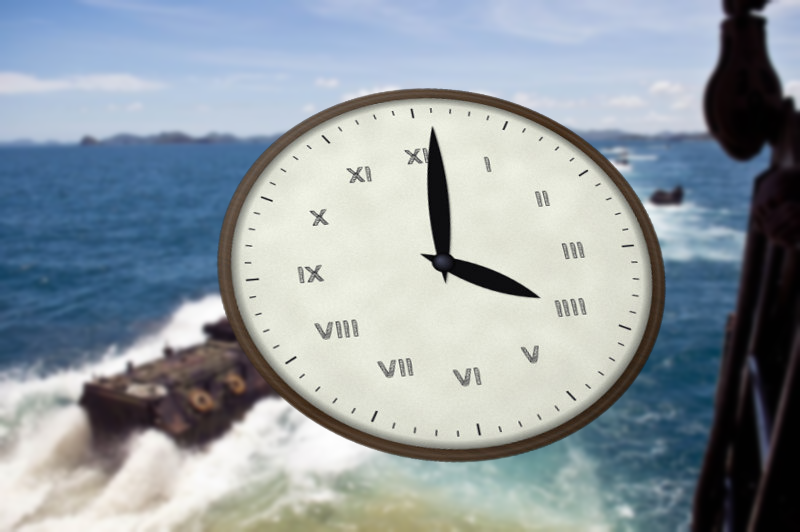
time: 4:01
